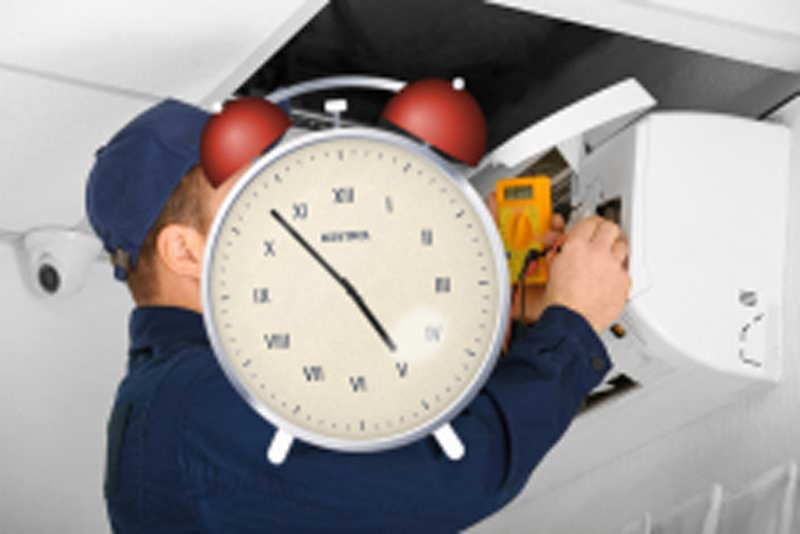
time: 4:53
